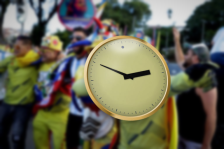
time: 2:50
